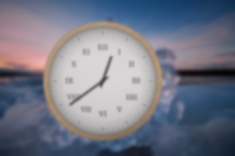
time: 12:39
